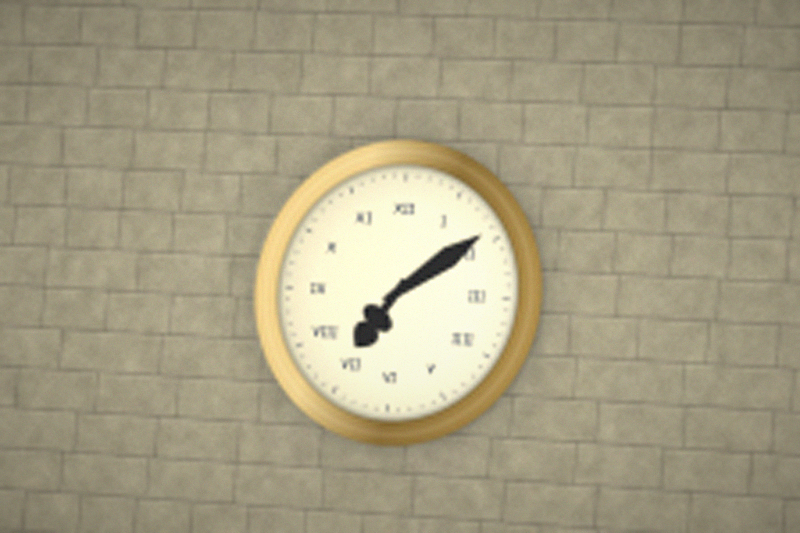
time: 7:09
